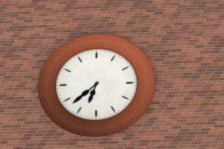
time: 6:38
